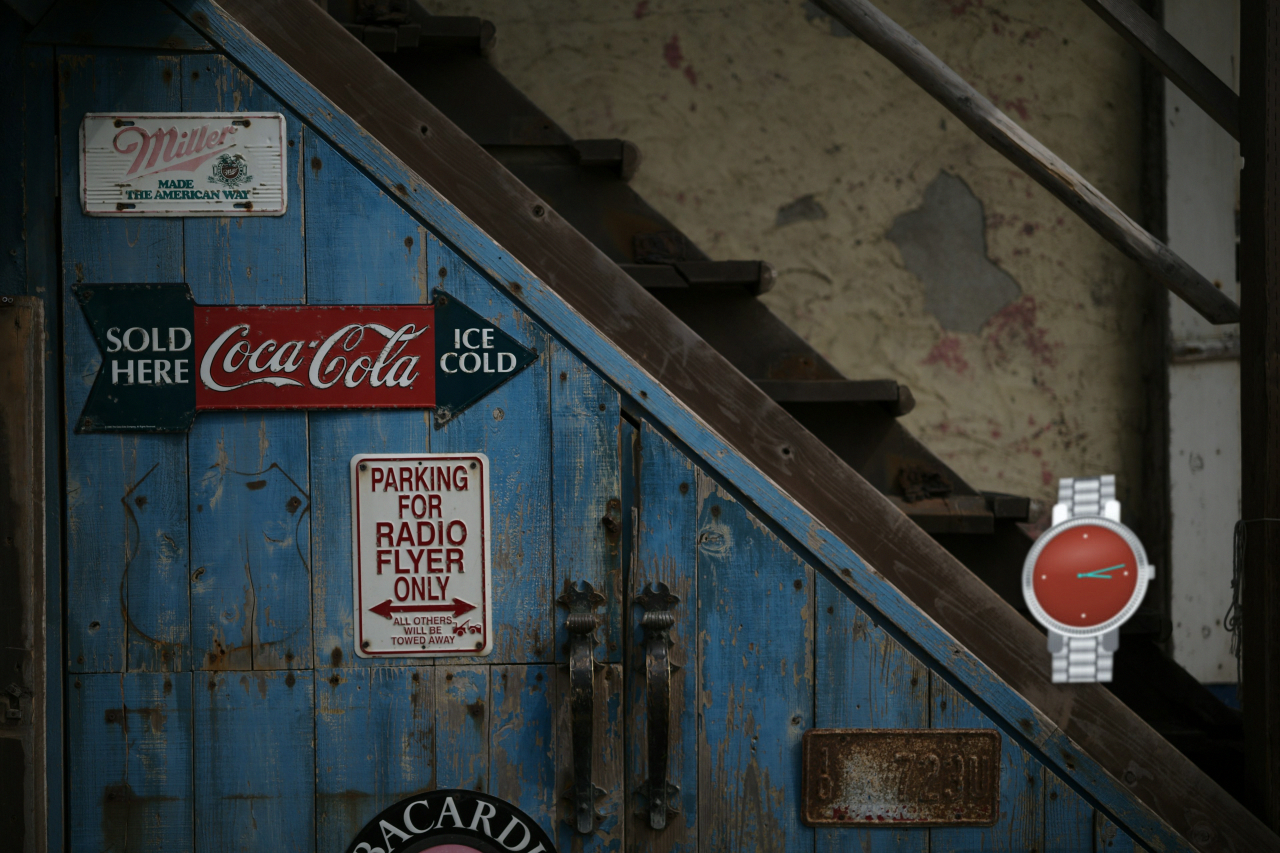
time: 3:13
